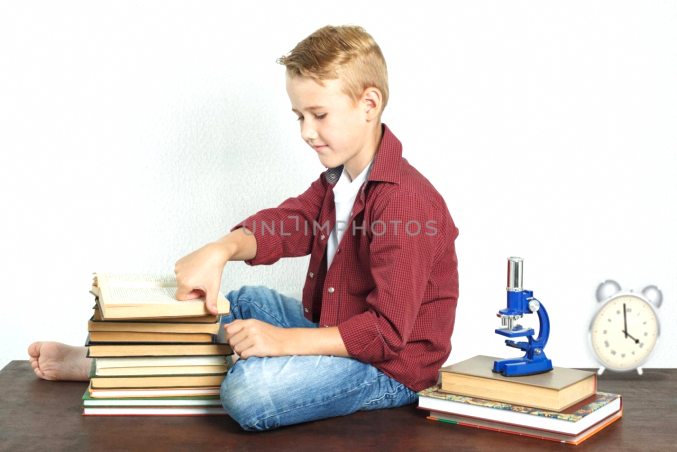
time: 3:58
